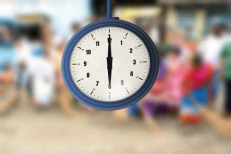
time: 6:00
